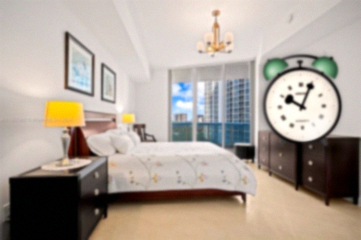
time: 10:04
